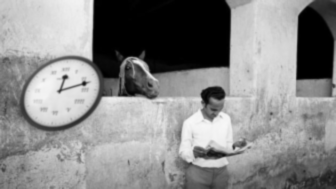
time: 12:12
